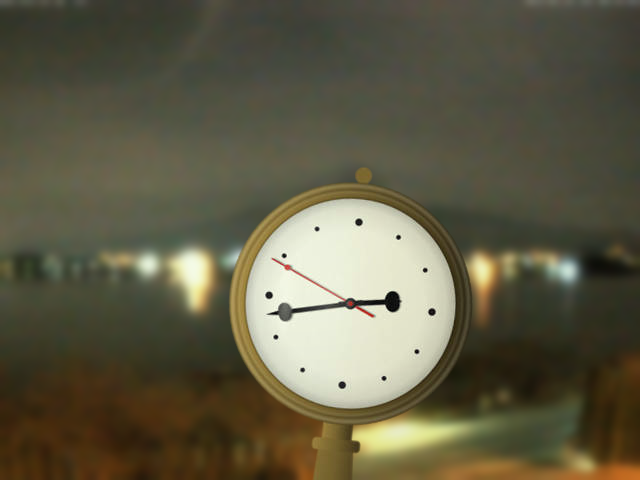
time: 2:42:49
